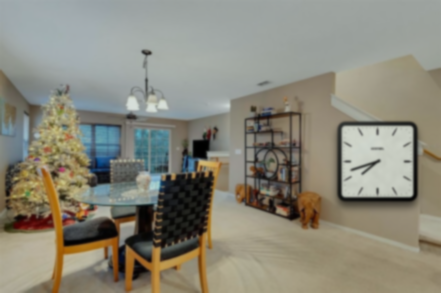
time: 7:42
